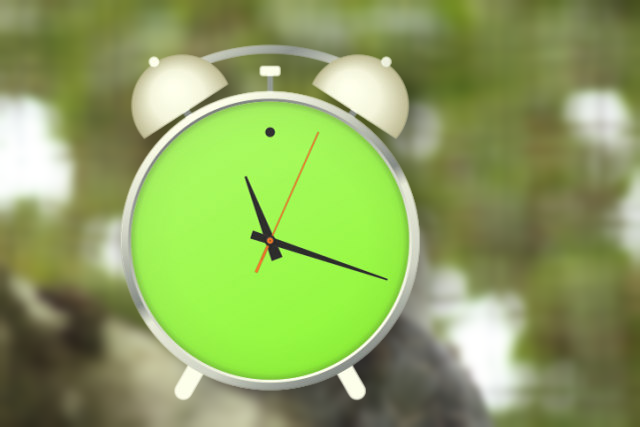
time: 11:18:04
